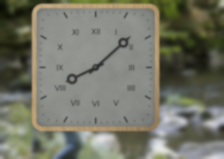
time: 8:08
